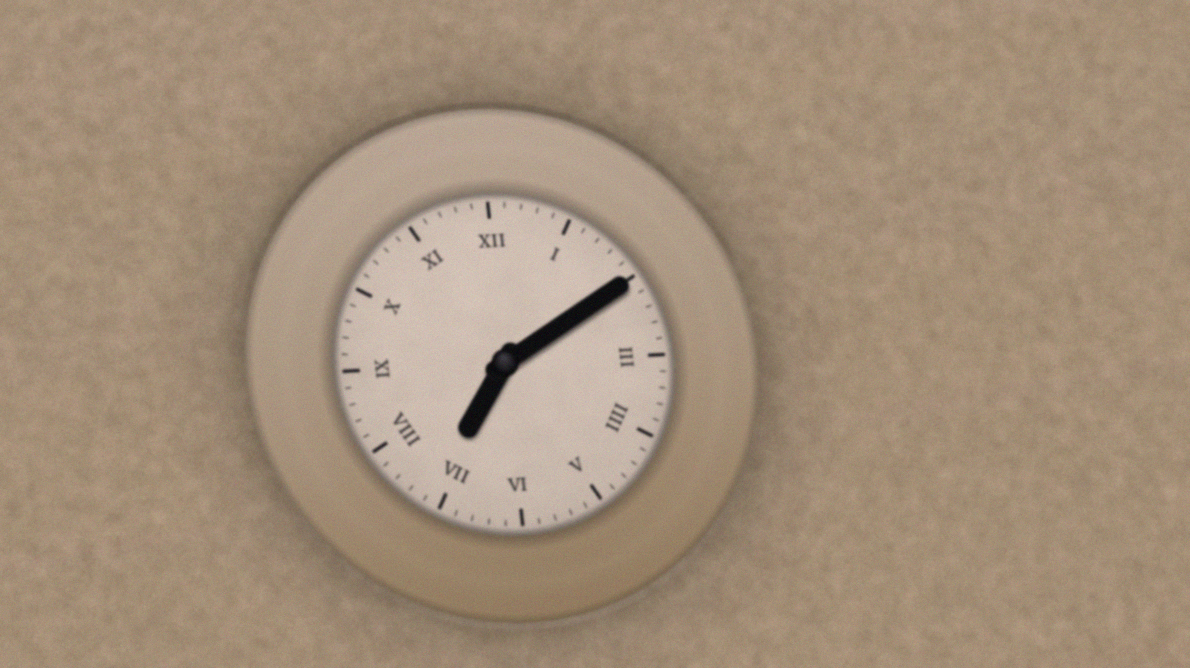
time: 7:10
